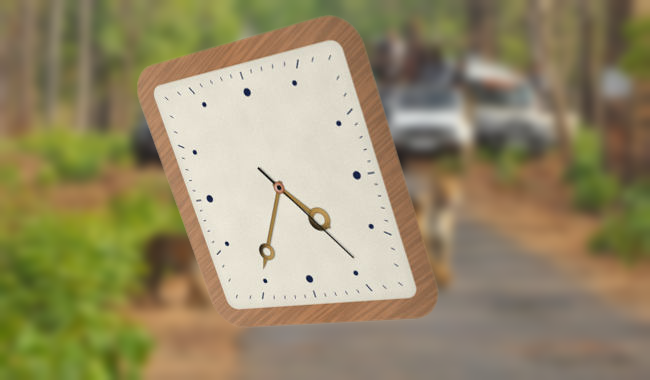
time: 4:35:24
